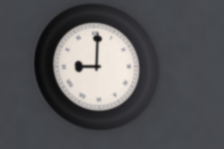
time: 9:01
